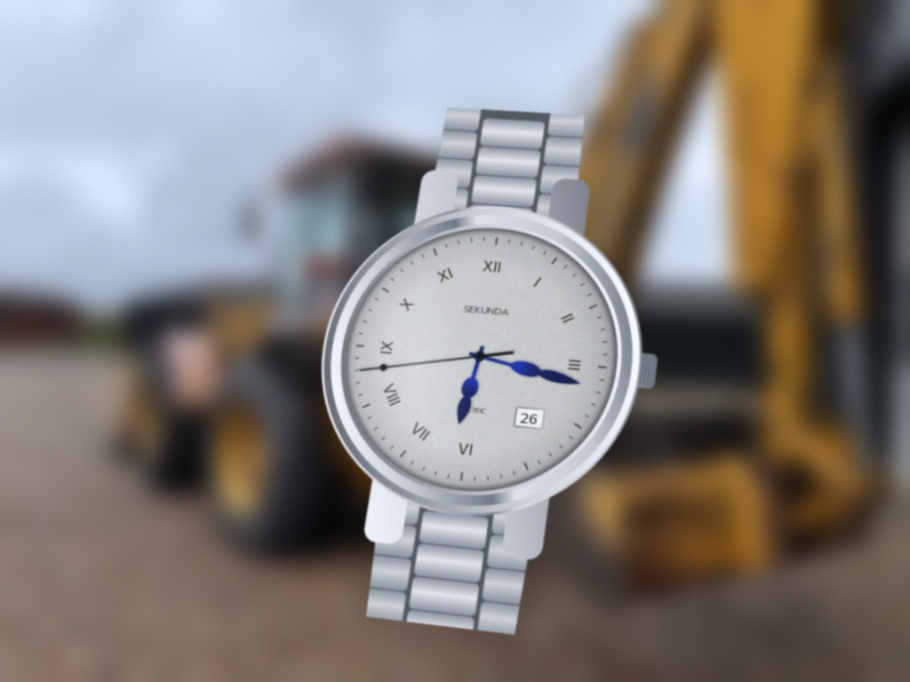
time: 6:16:43
